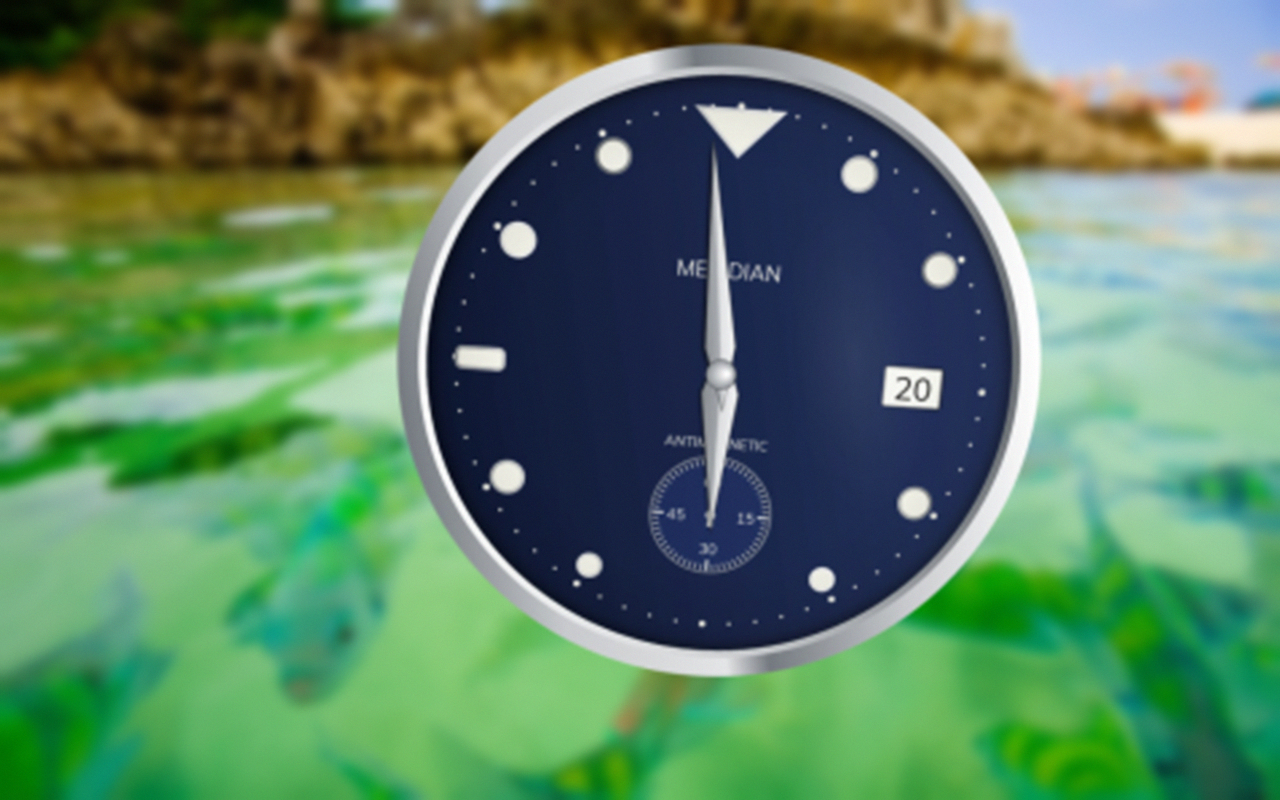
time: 5:59
